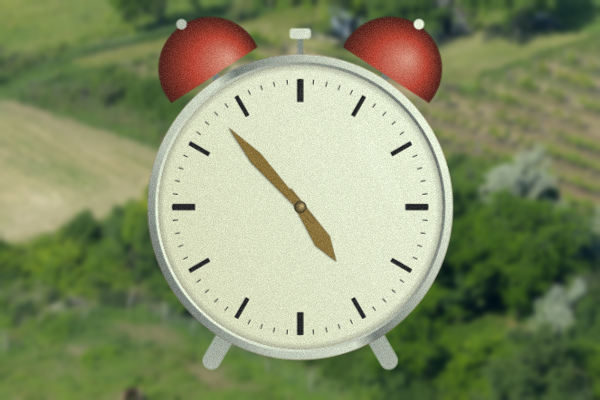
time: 4:53
